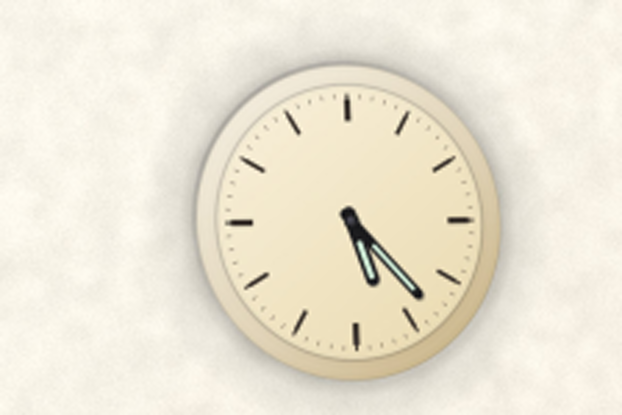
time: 5:23
